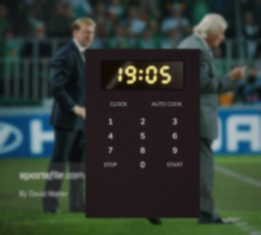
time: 19:05
